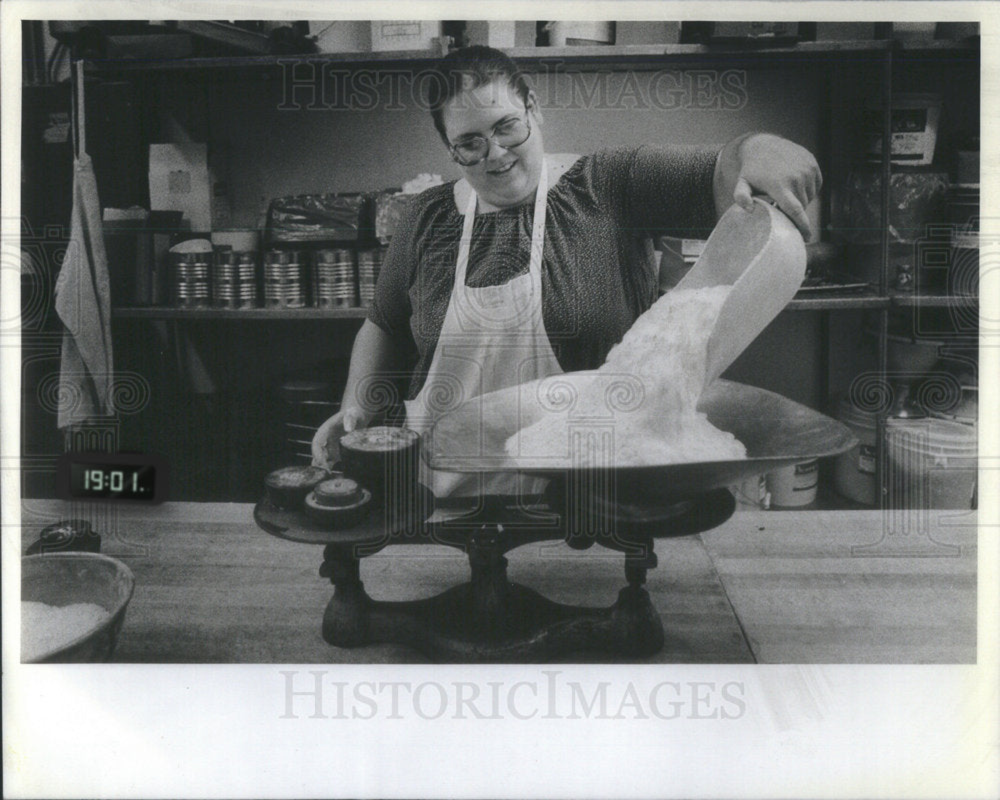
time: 19:01
